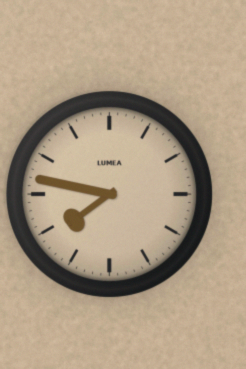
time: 7:47
